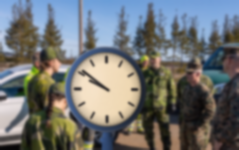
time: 9:51
